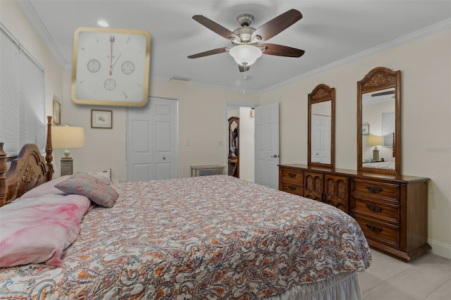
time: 12:59
